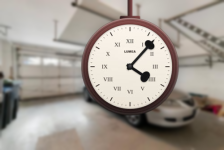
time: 4:07
